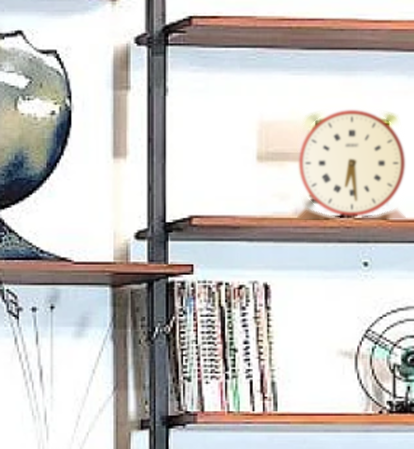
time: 6:29
